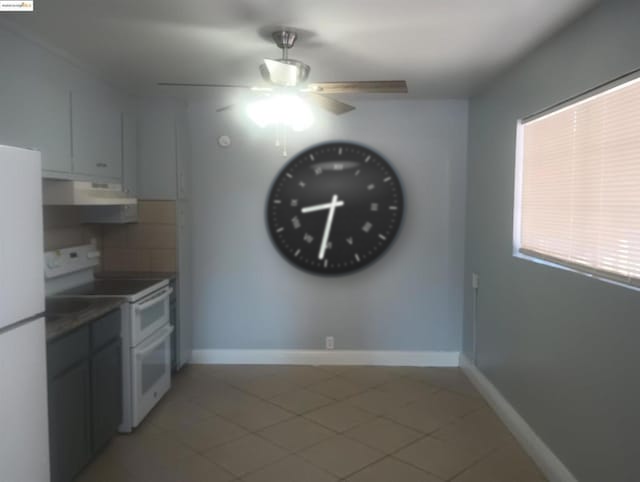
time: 8:31
